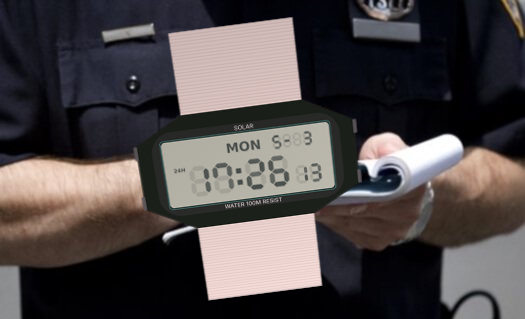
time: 17:26:13
